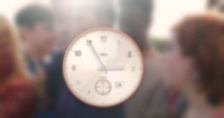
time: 2:55
